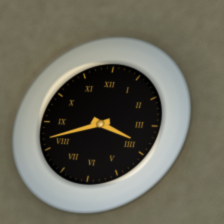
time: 3:42
